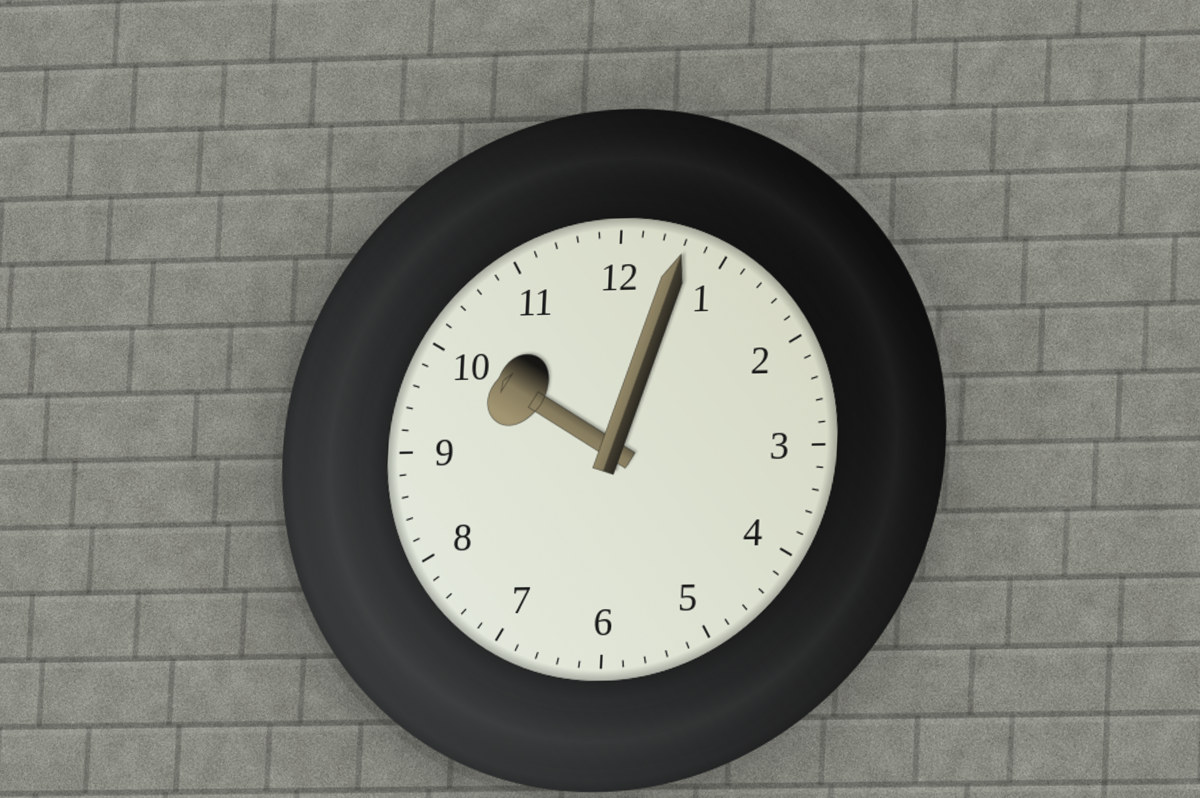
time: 10:03
